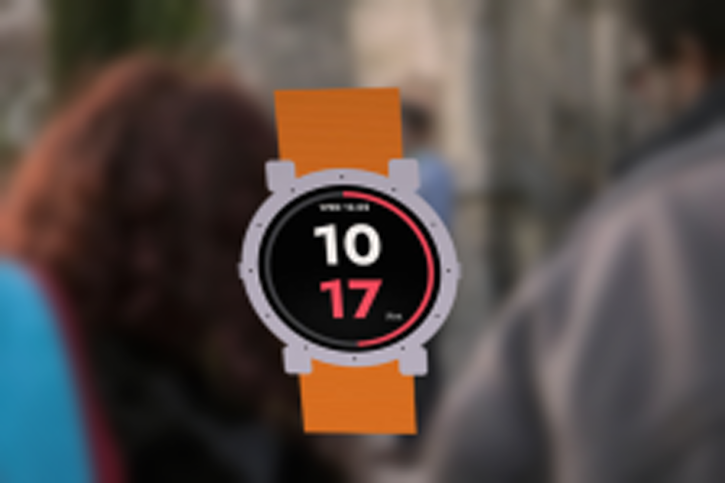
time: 10:17
